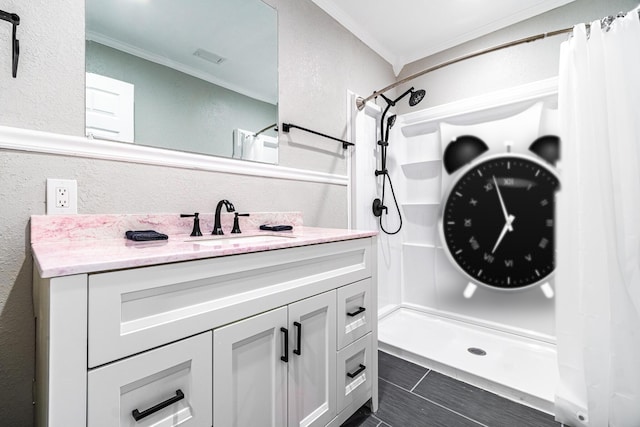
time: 6:57
